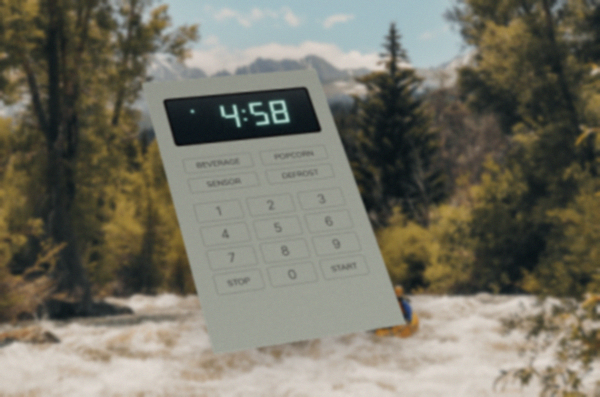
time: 4:58
